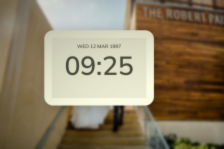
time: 9:25
